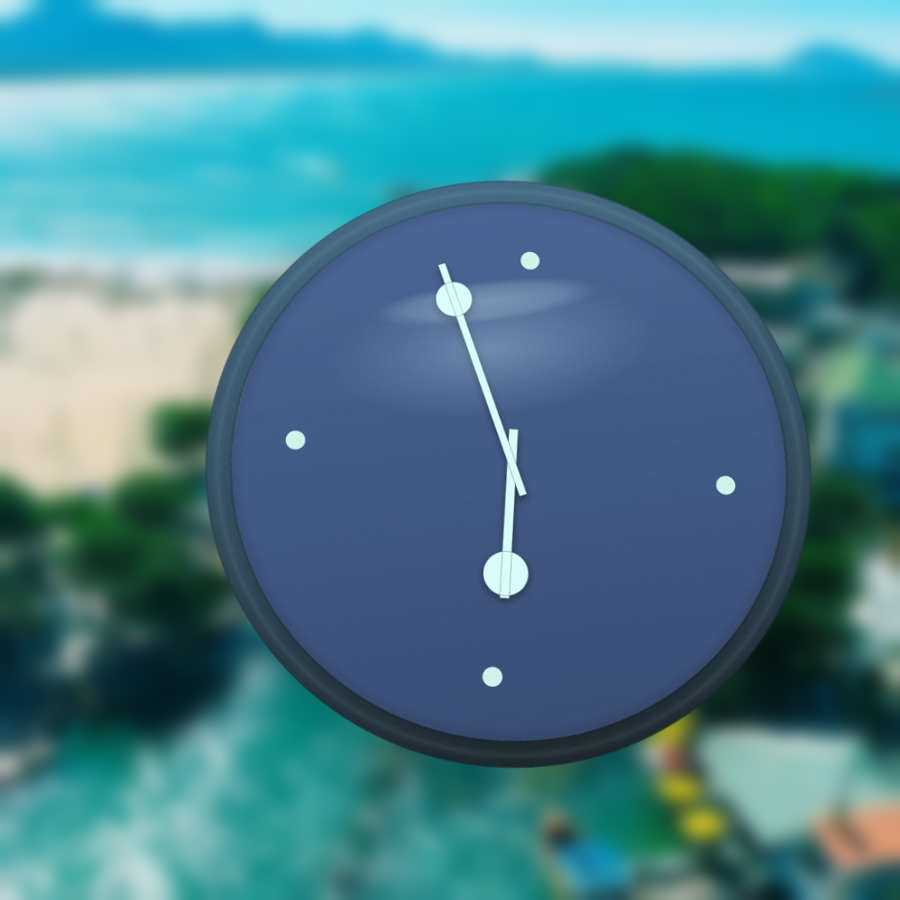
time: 5:56
